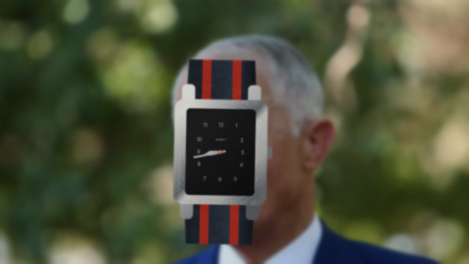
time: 8:43
